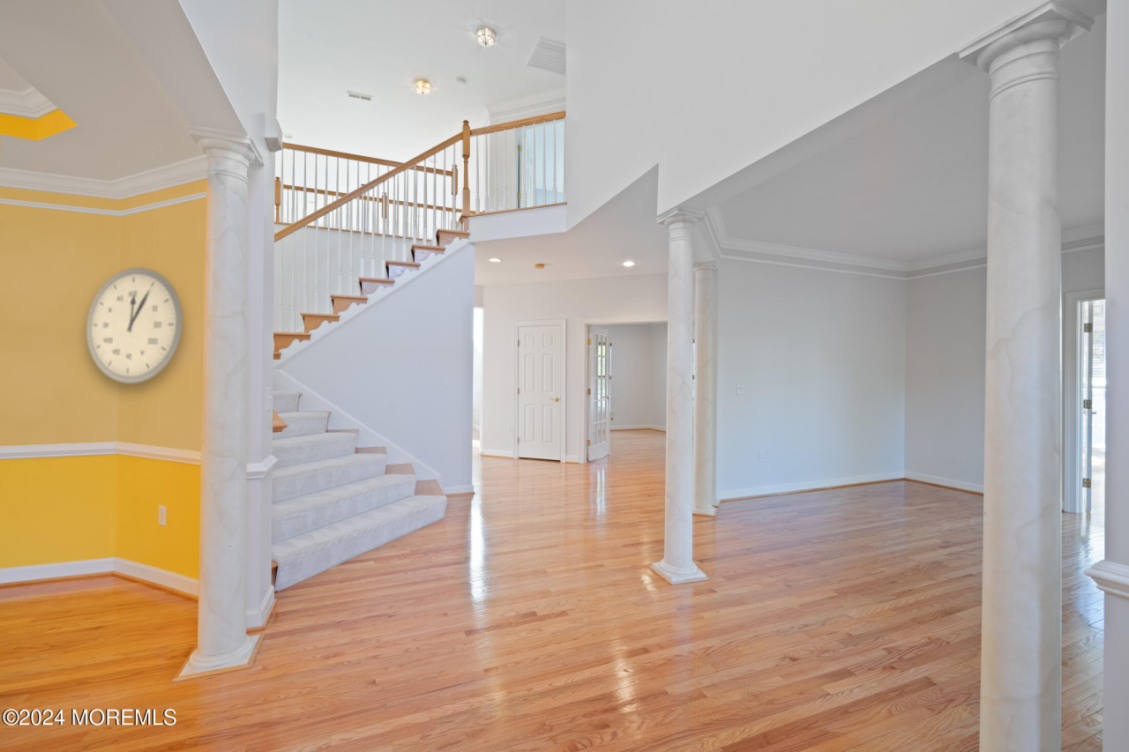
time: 12:05
